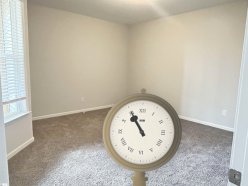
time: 10:55
